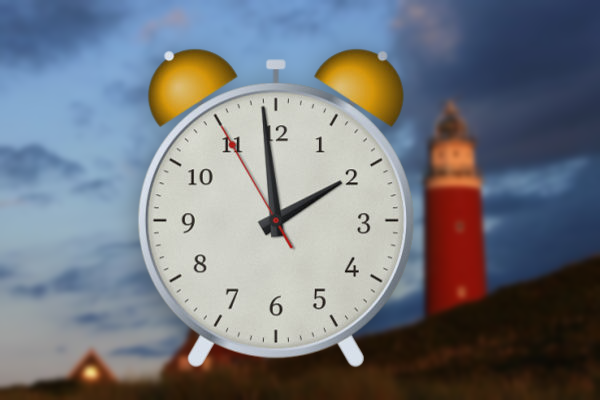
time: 1:58:55
